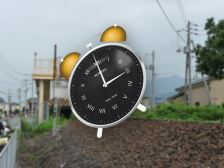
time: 3:00
